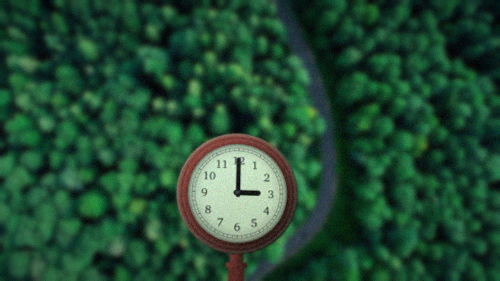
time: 3:00
